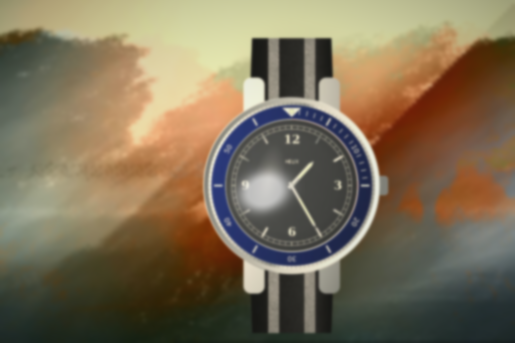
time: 1:25
